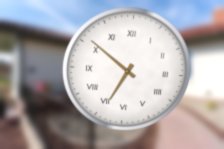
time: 6:51
